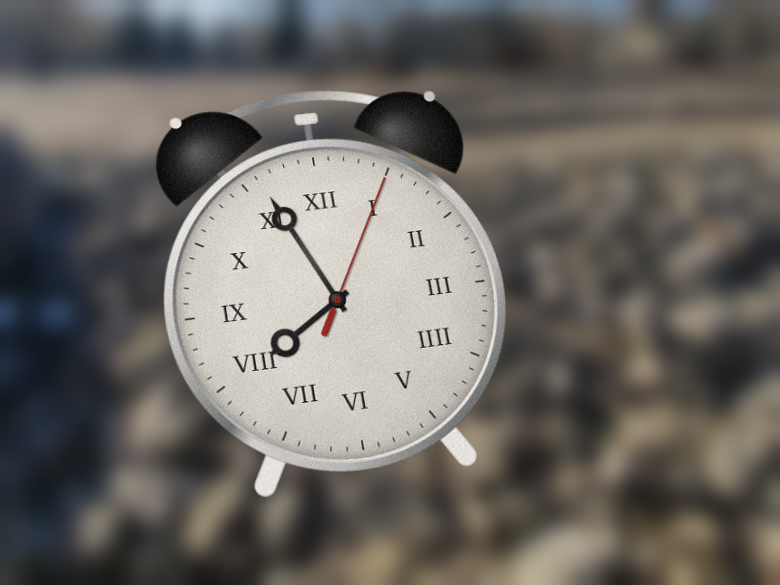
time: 7:56:05
